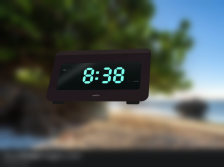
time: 8:38
